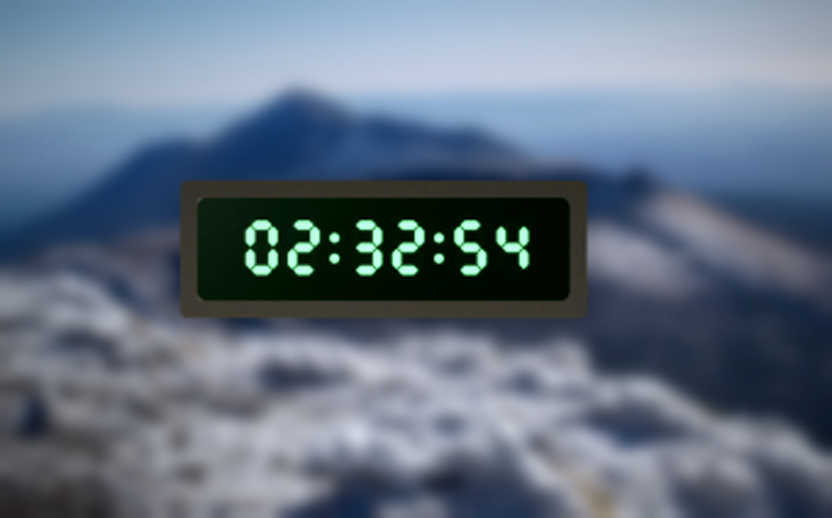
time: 2:32:54
